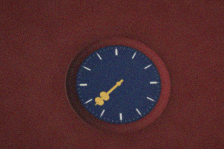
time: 7:38
